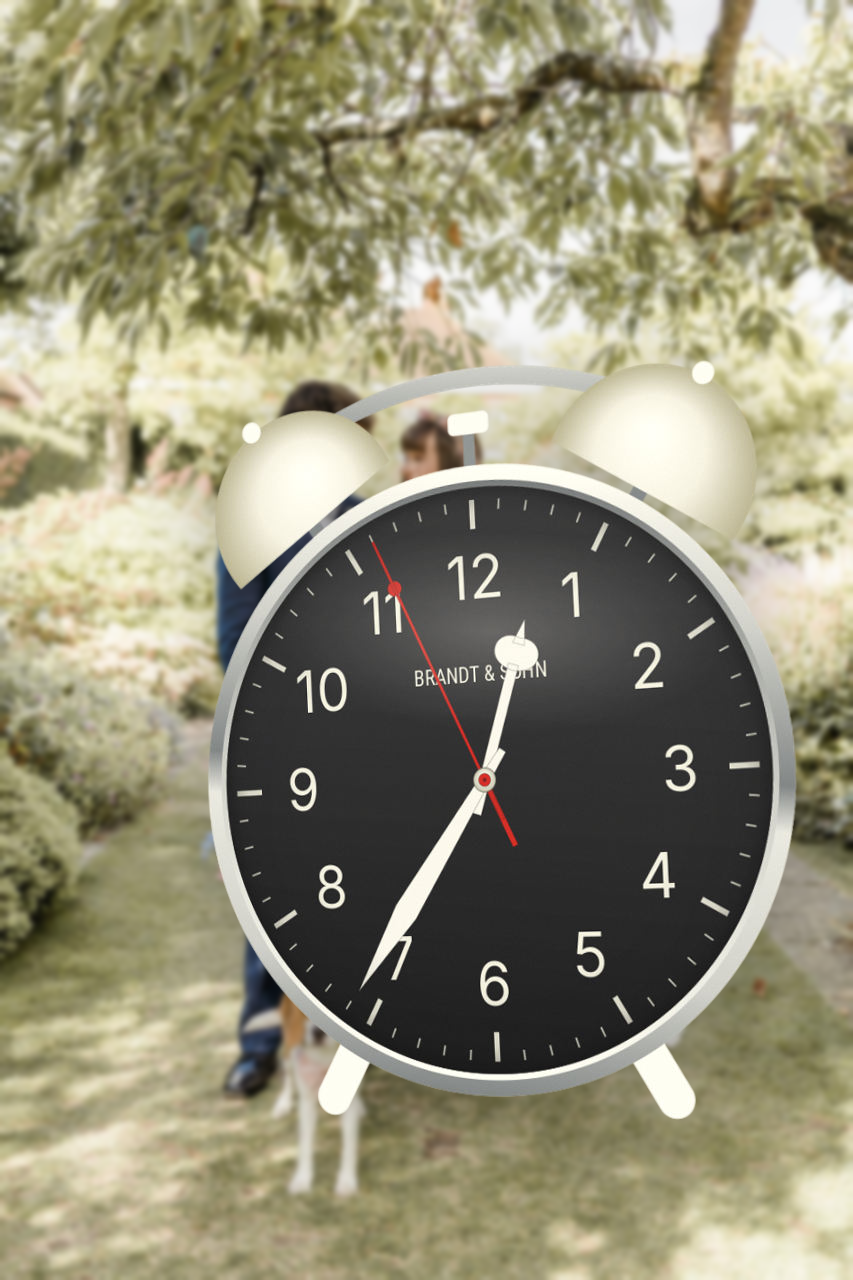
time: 12:35:56
